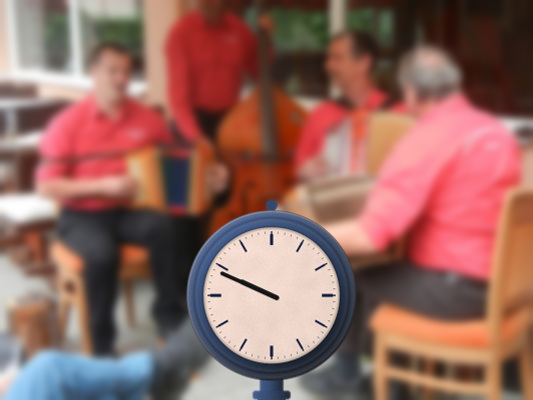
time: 9:49
